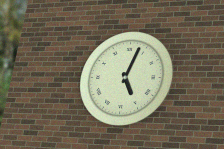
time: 5:03
